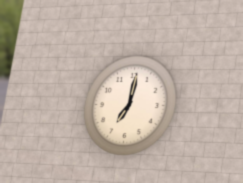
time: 7:01
